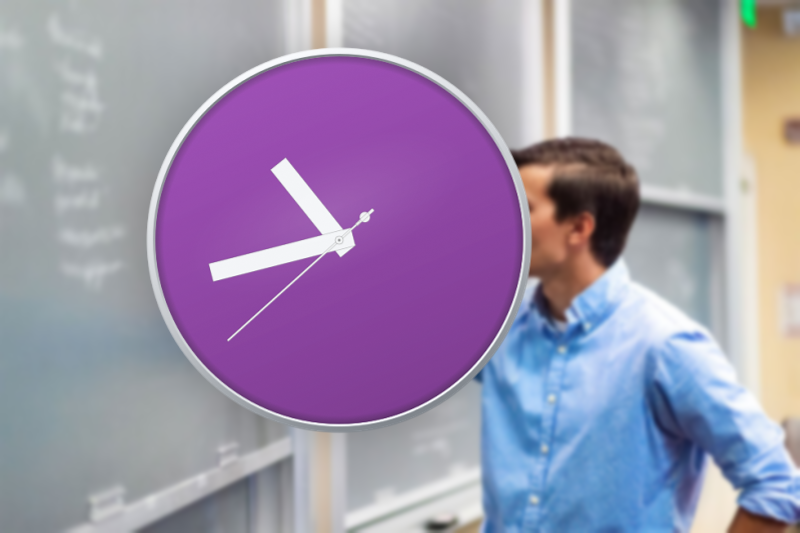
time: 10:42:38
